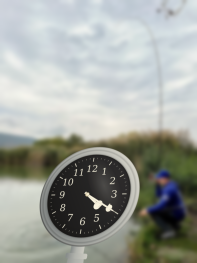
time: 4:20
